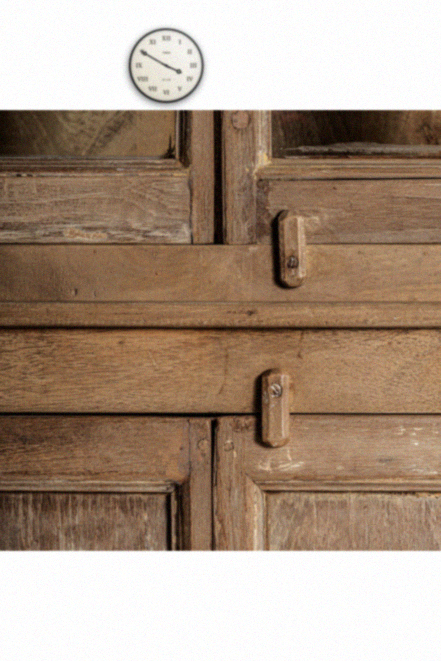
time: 3:50
